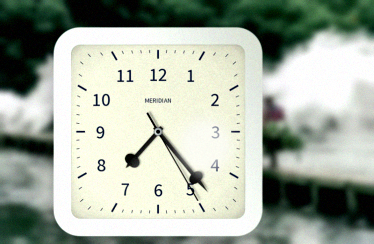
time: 7:23:25
